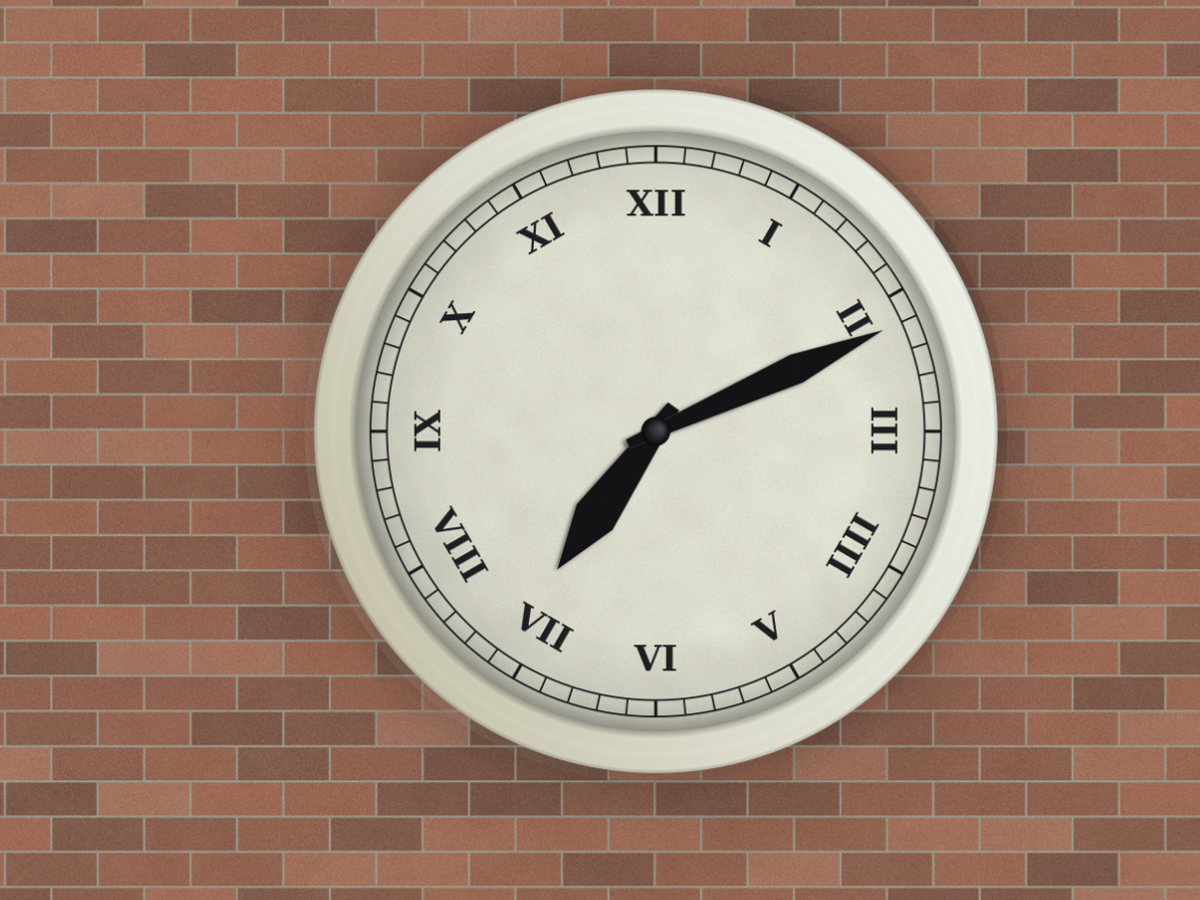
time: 7:11
